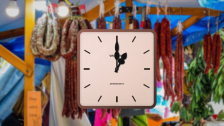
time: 1:00
